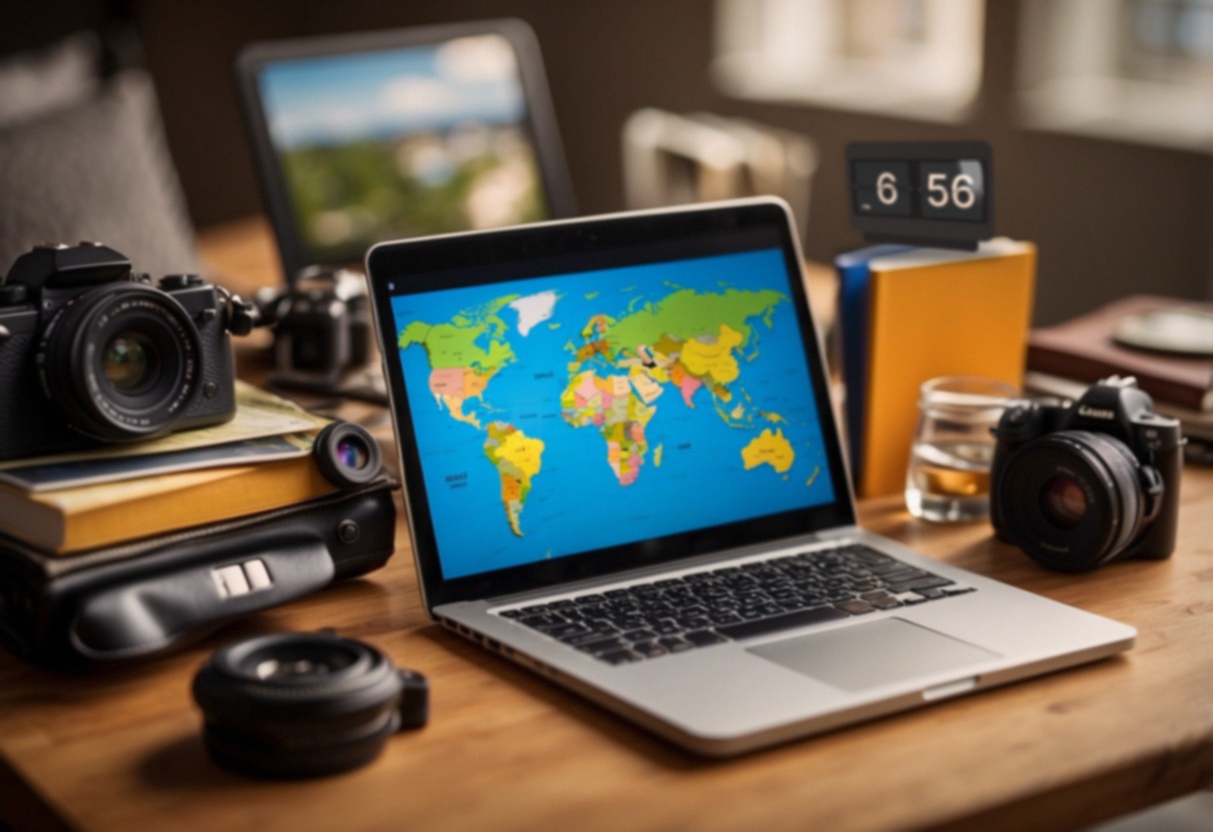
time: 6:56
